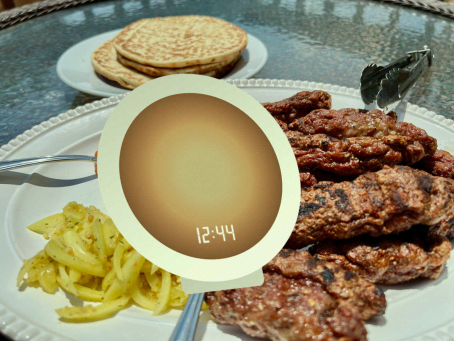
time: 12:44
